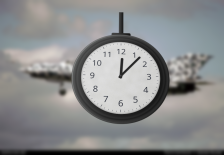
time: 12:07
